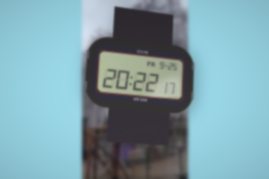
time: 20:22:17
